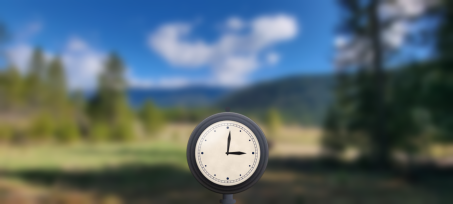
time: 3:01
